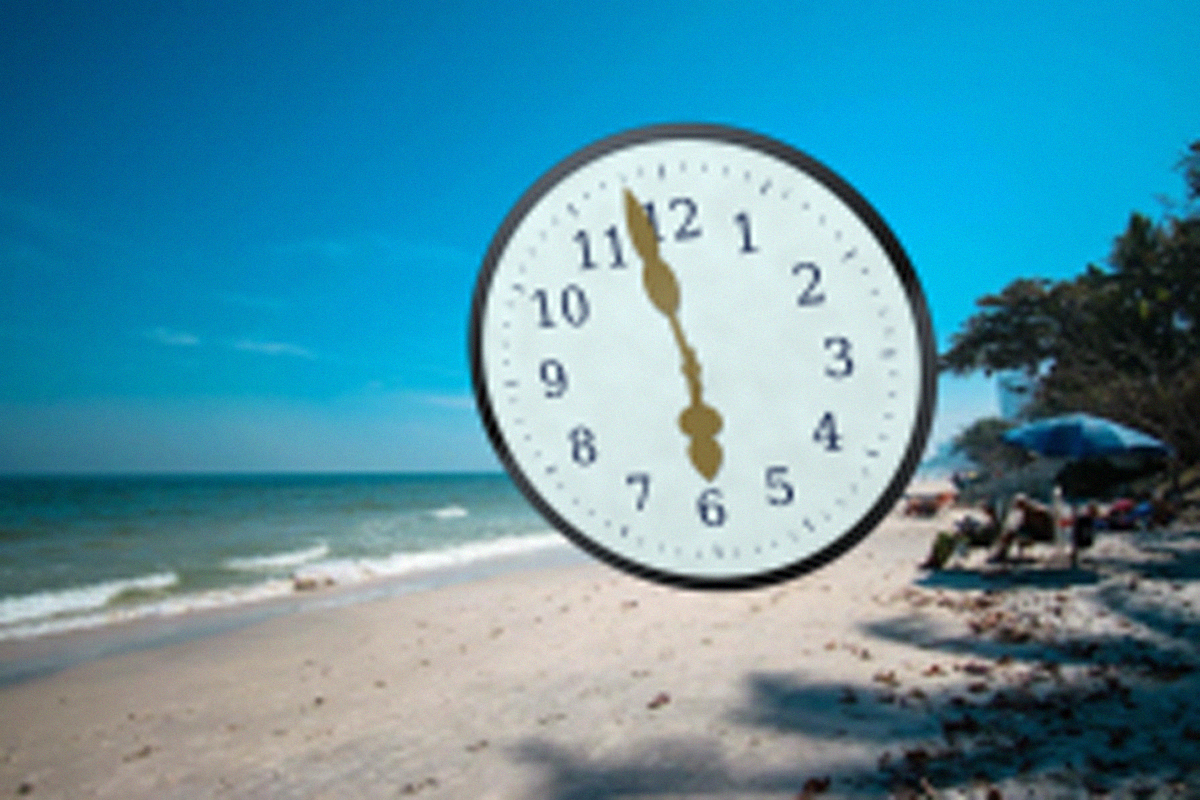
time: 5:58
